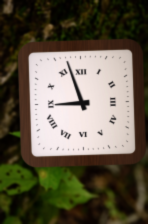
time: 8:57
